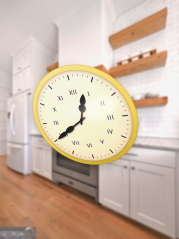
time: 12:40
